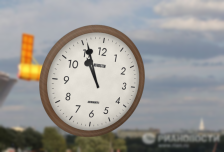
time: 10:56
